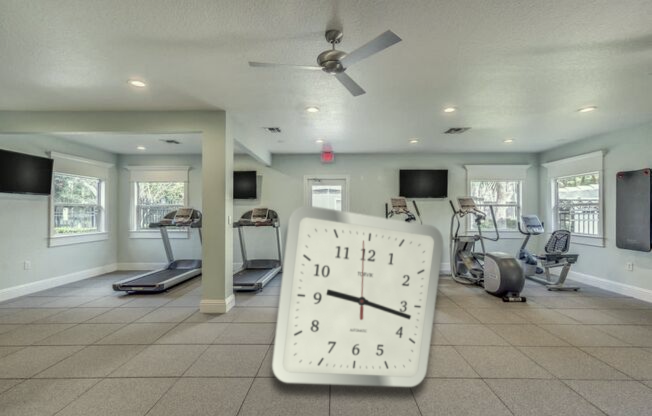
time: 9:16:59
